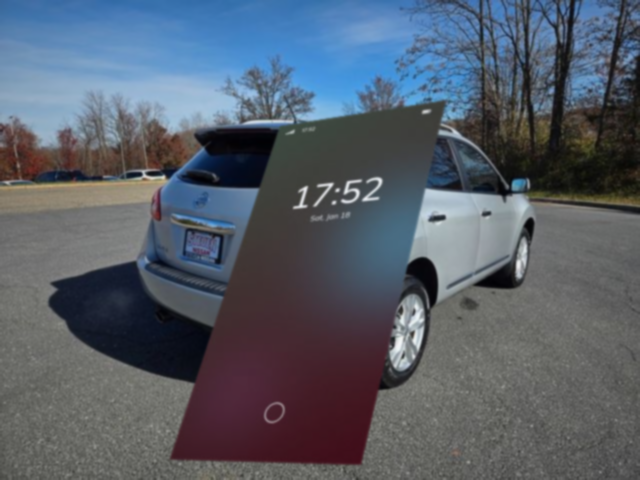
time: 17:52
